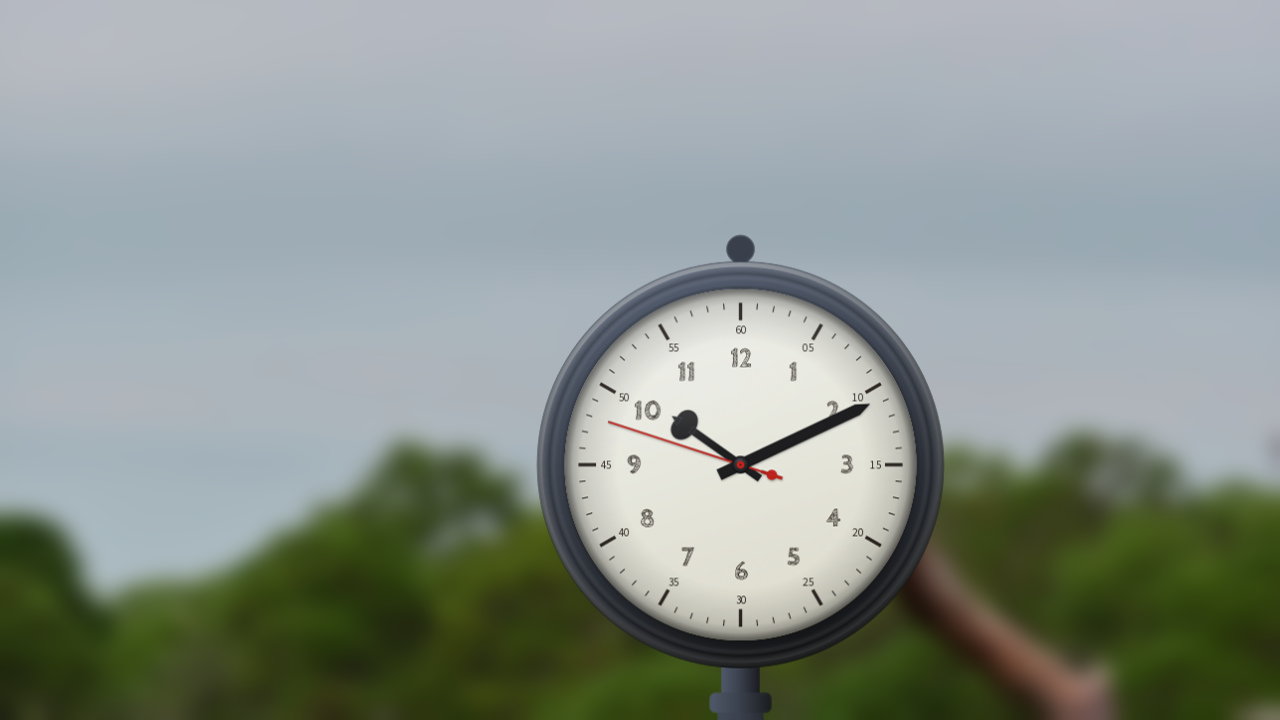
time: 10:10:48
